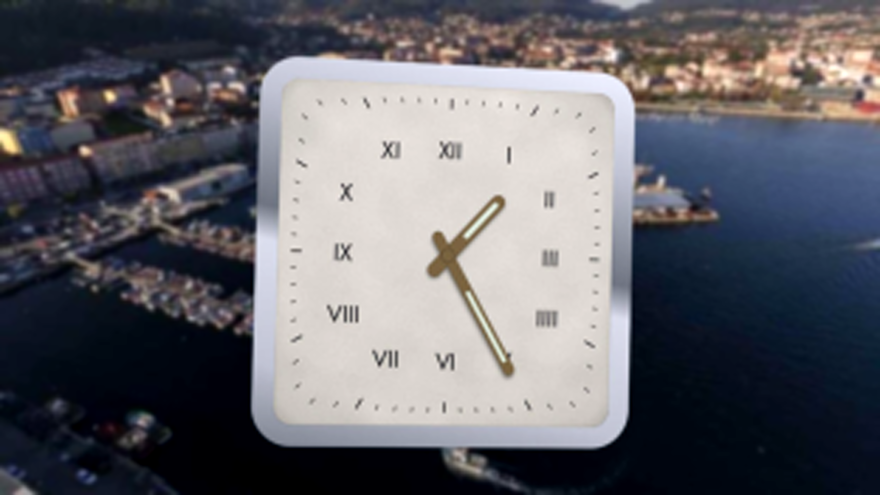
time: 1:25
